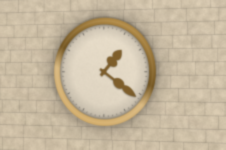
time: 1:21
